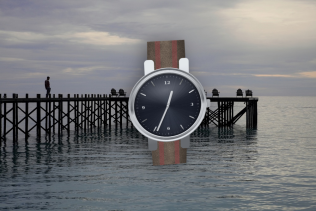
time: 12:34
